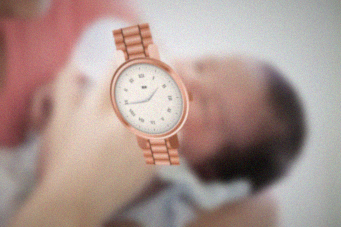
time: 1:44
